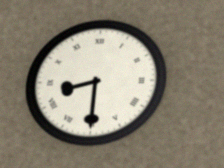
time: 8:30
